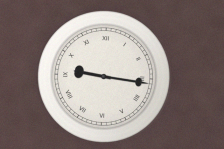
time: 9:16
